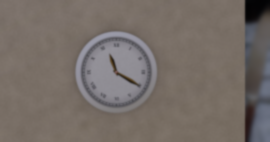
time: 11:20
